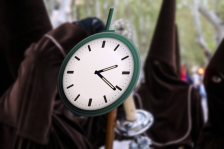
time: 2:21
